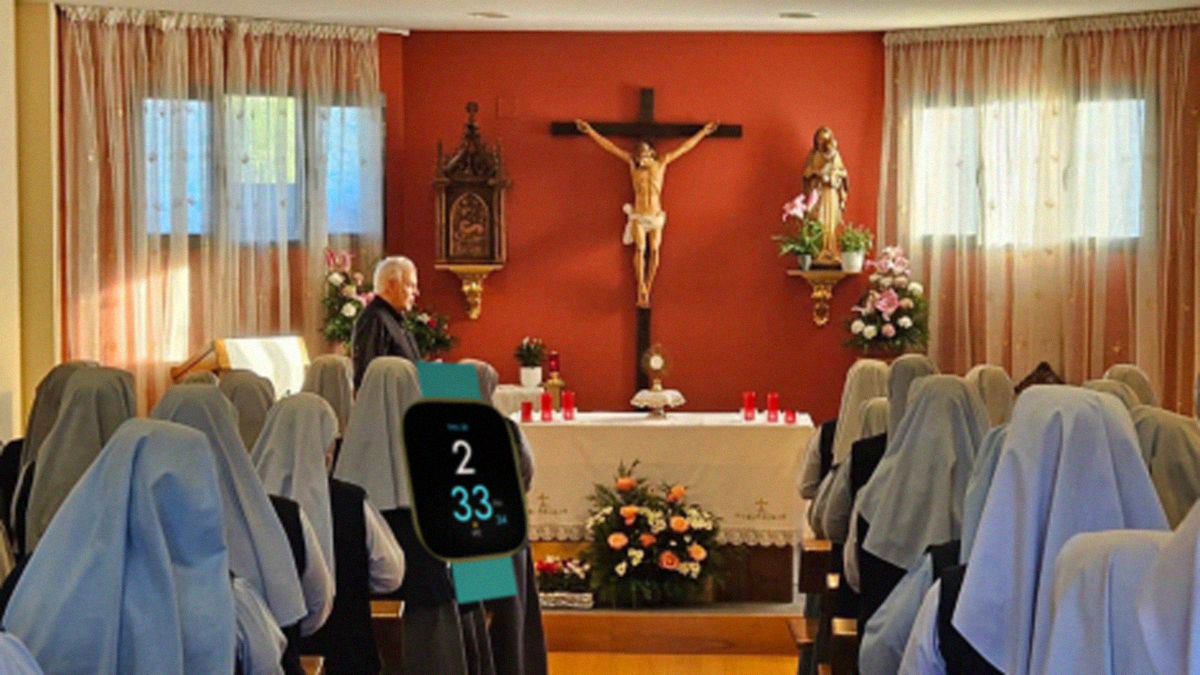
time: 2:33
